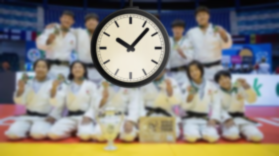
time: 10:07
